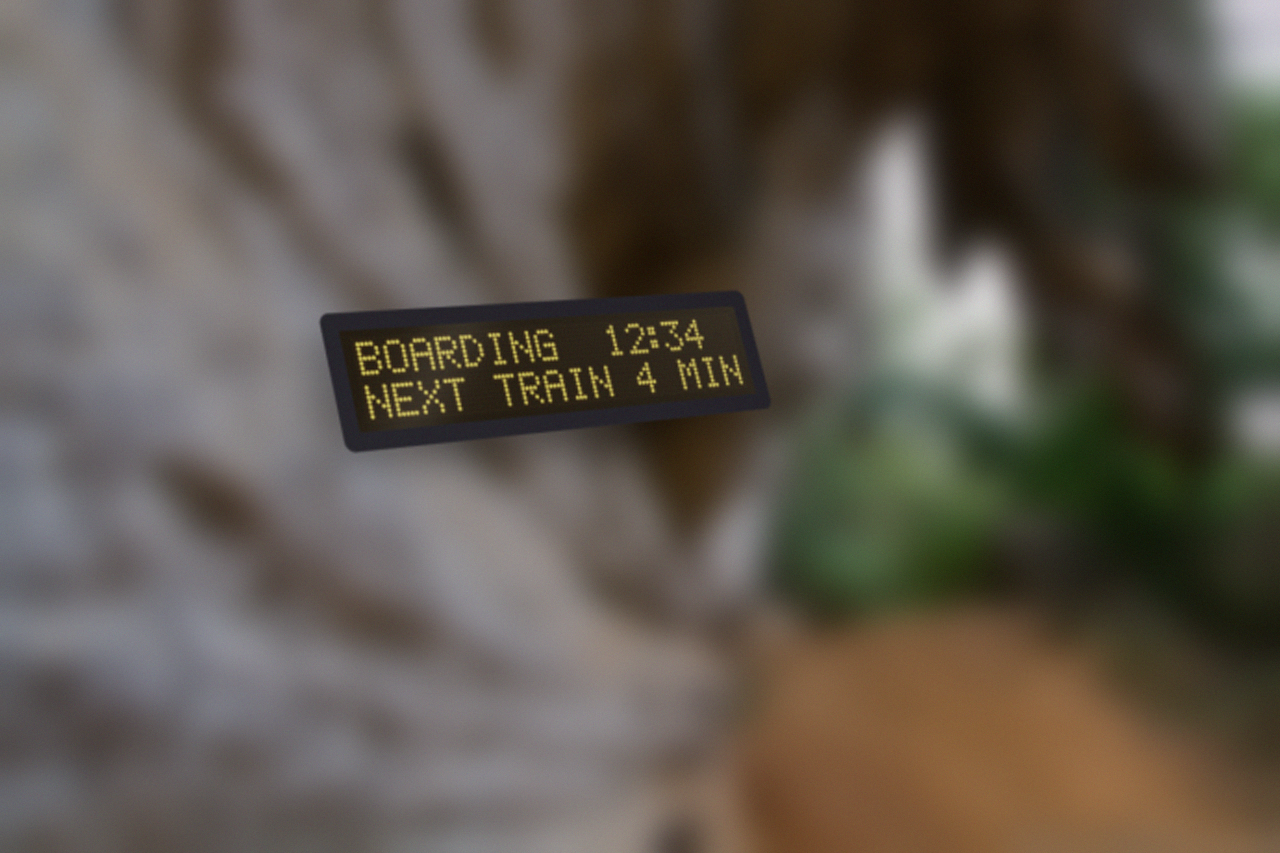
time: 12:34
